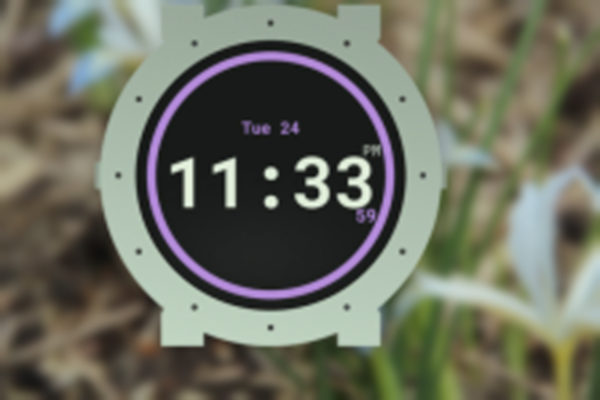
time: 11:33
